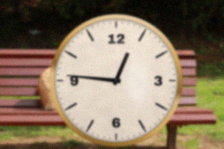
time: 12:46
